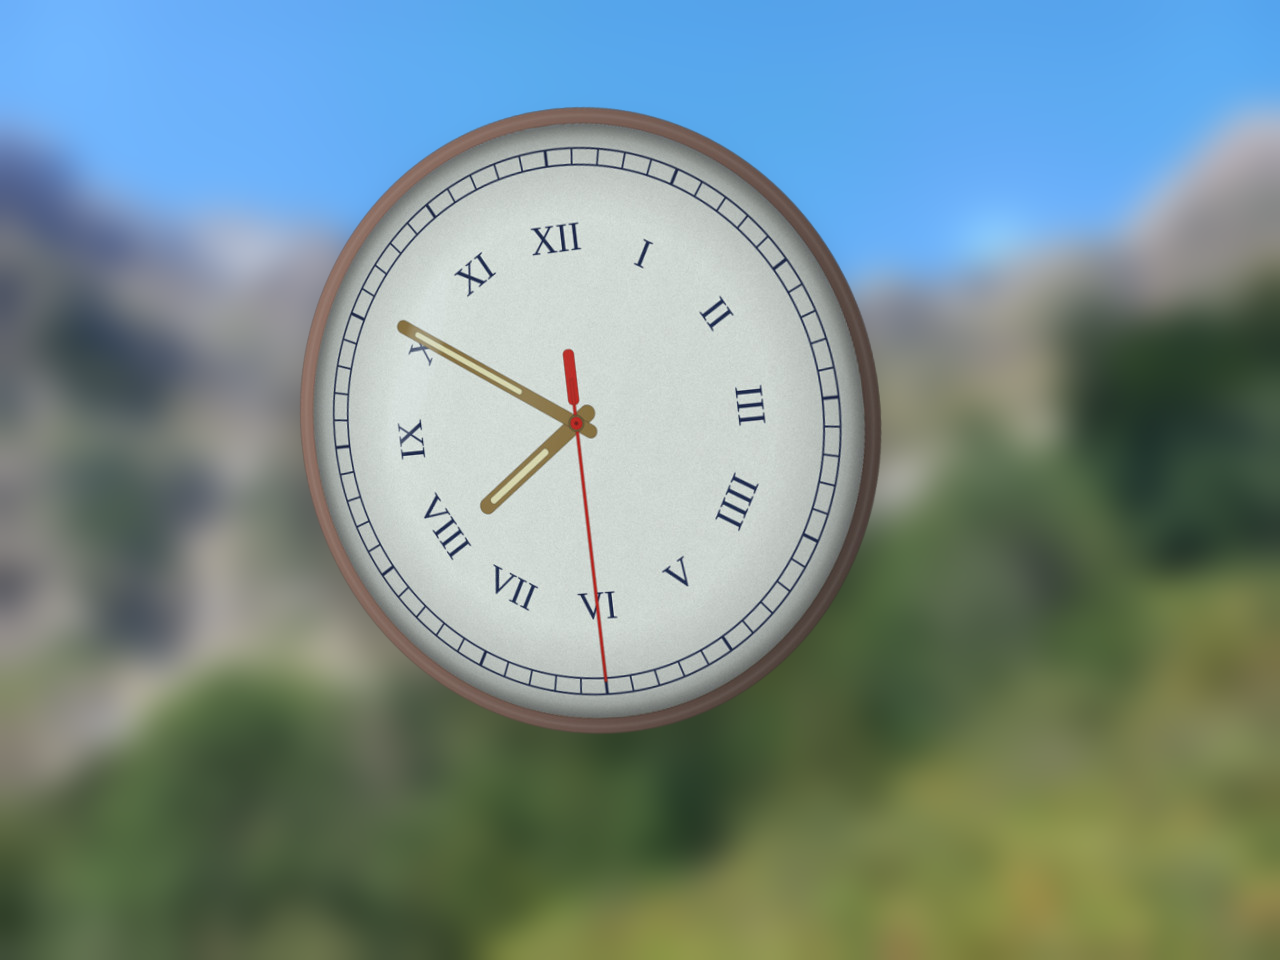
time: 7:50:30
